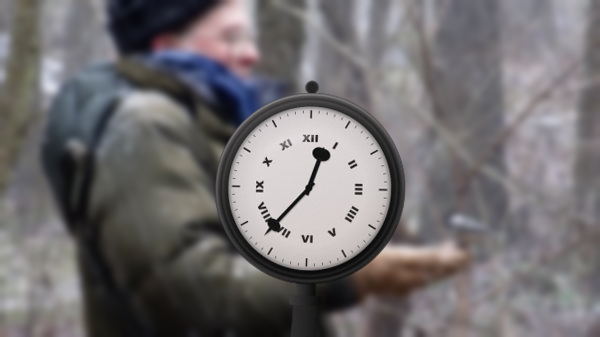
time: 12:37
